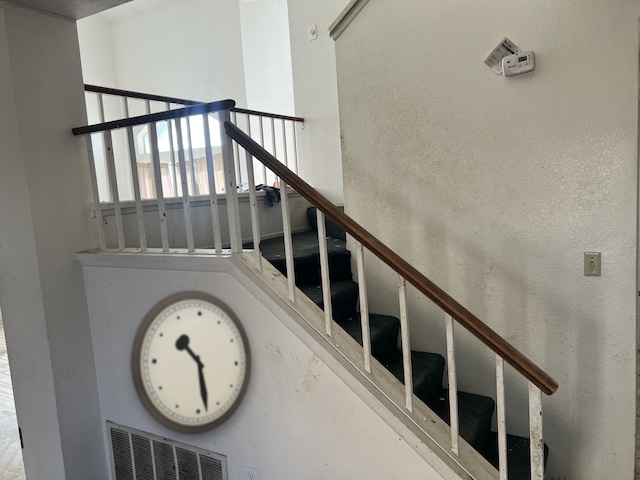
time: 10:28
